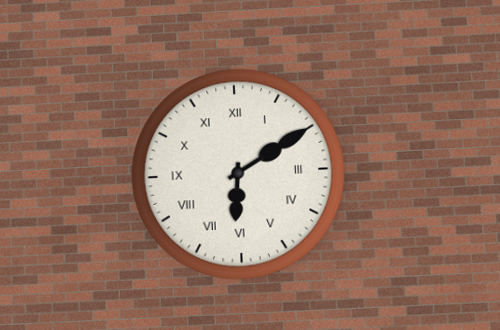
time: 6:10
